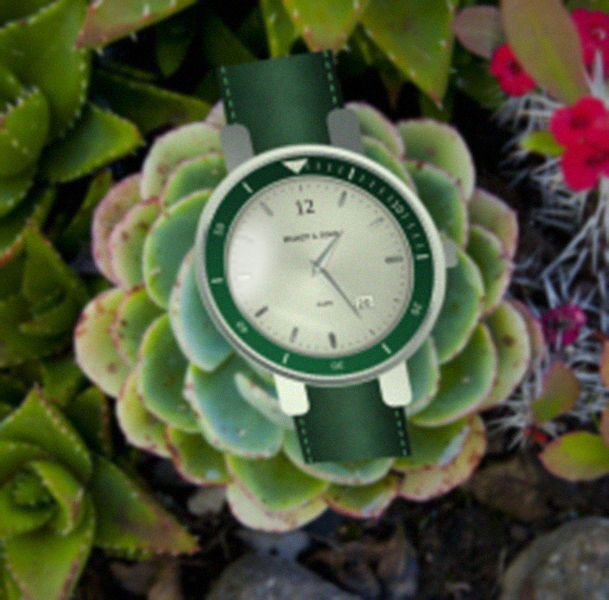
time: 1:25
